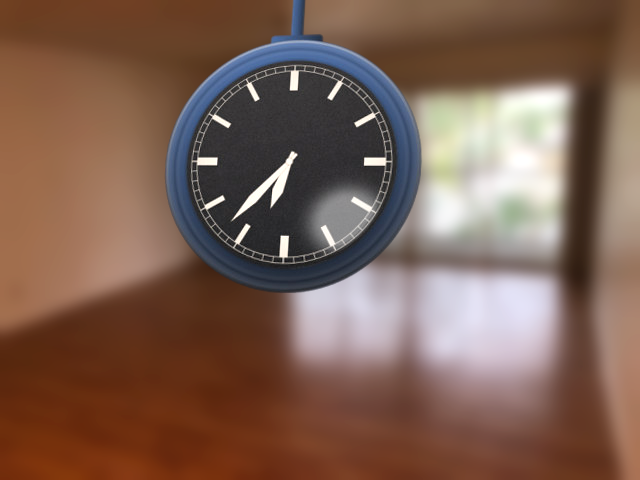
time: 6:37
